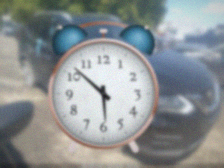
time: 5:52
